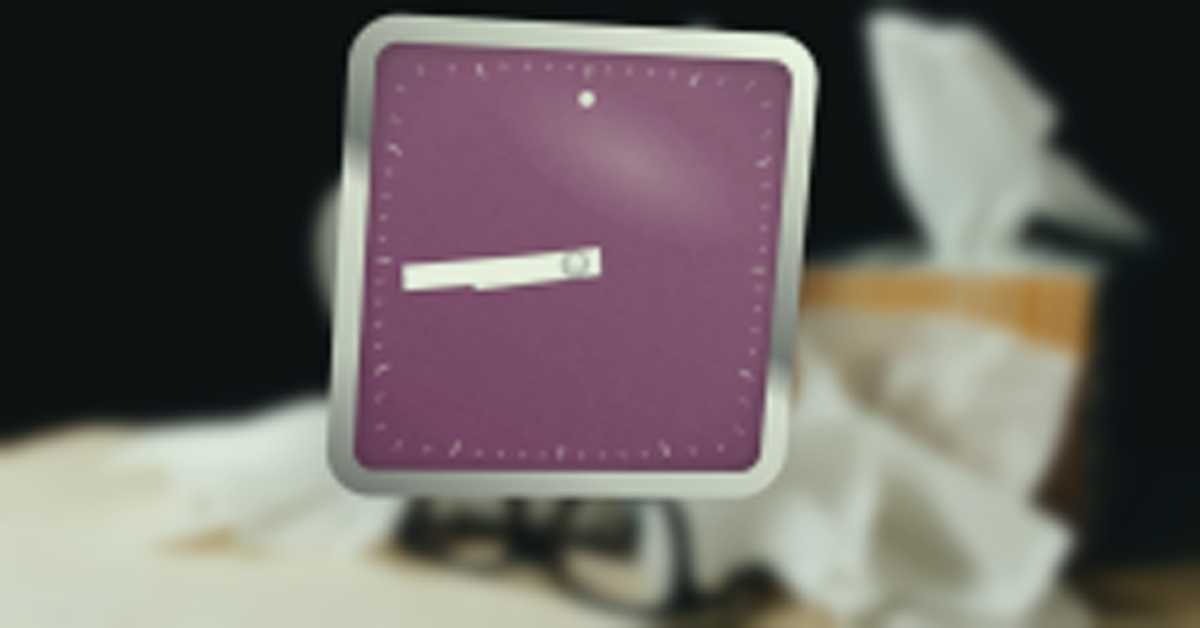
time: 8:44
